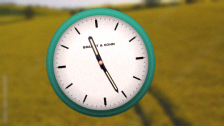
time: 11:26
